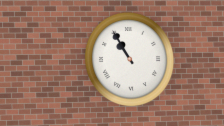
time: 10:55
